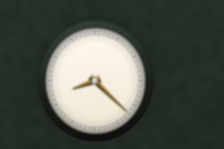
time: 8:22
